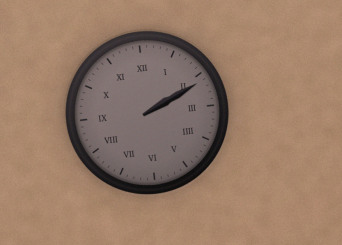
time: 2:11
